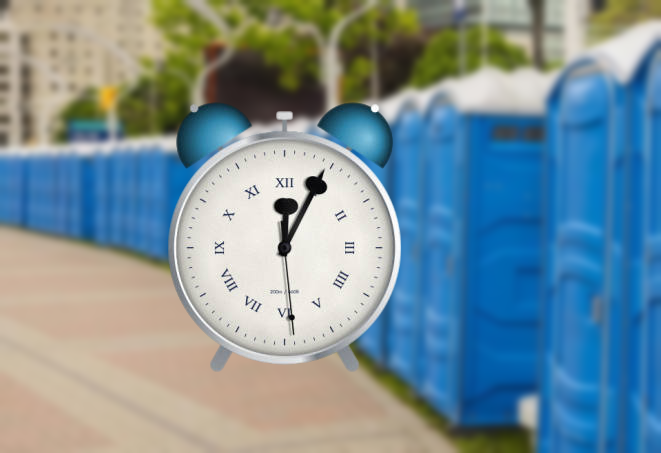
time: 12:04:29
